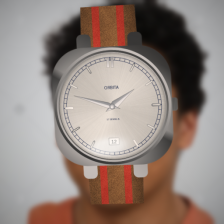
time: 1:48
